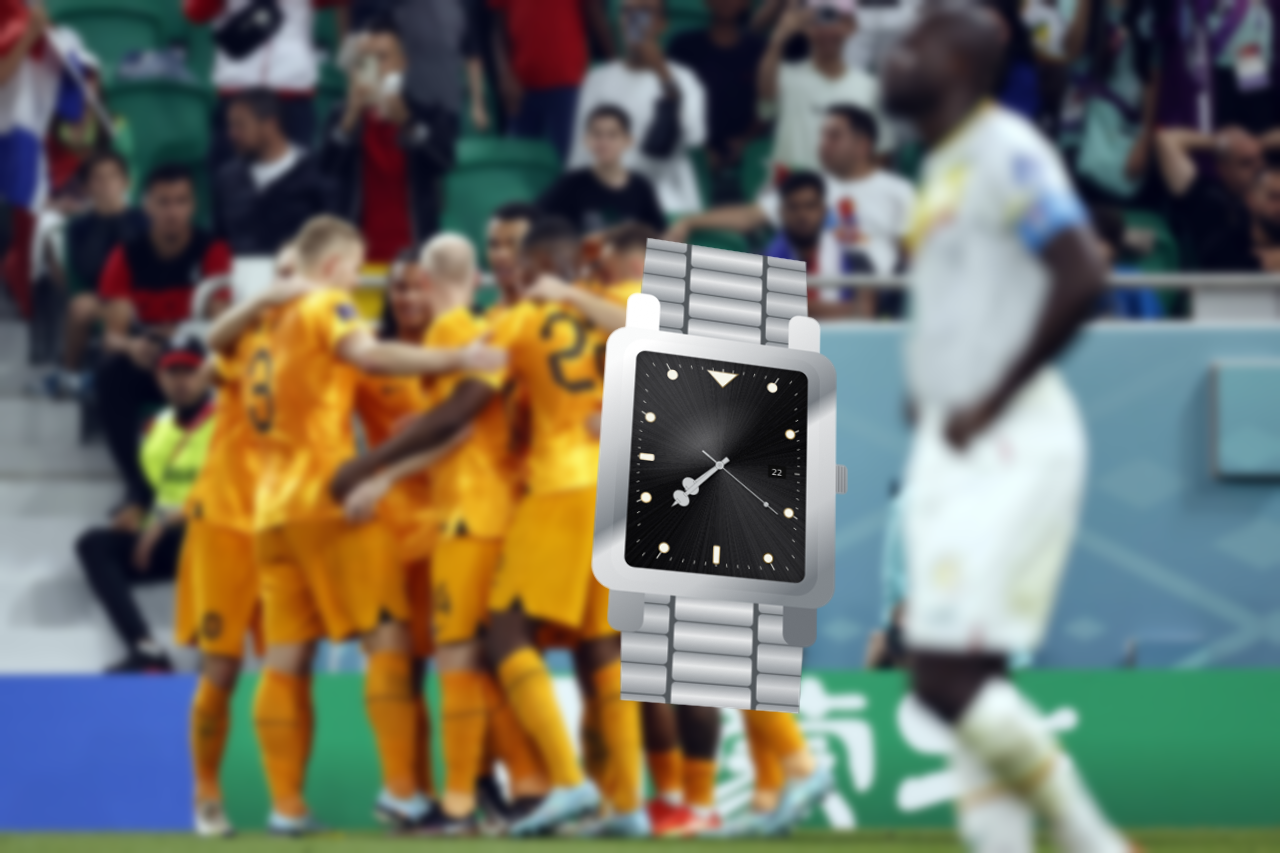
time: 7:37:21
